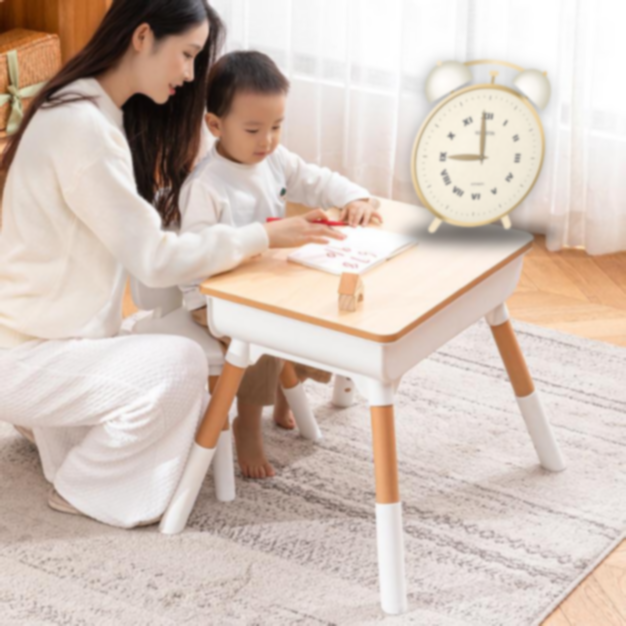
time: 8:59
